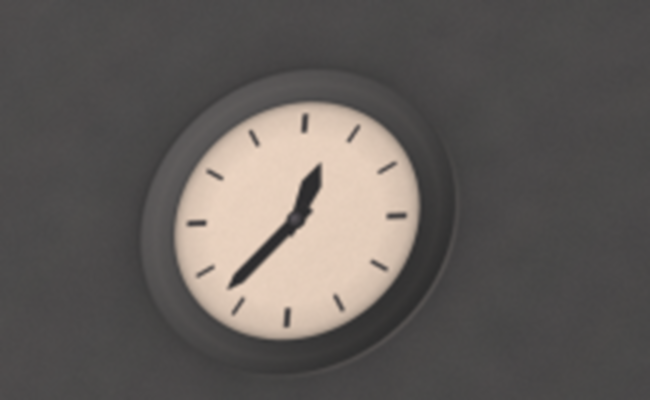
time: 12:37
